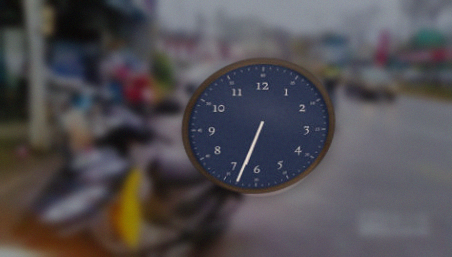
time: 6:33
